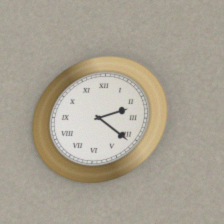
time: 2:21
